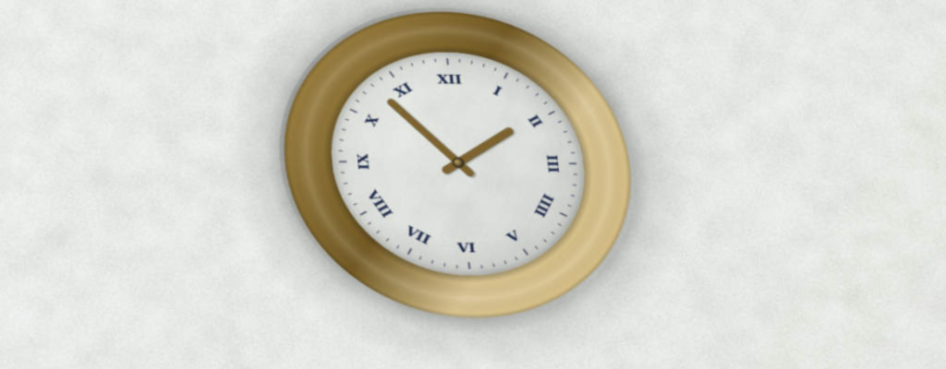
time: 1:53
